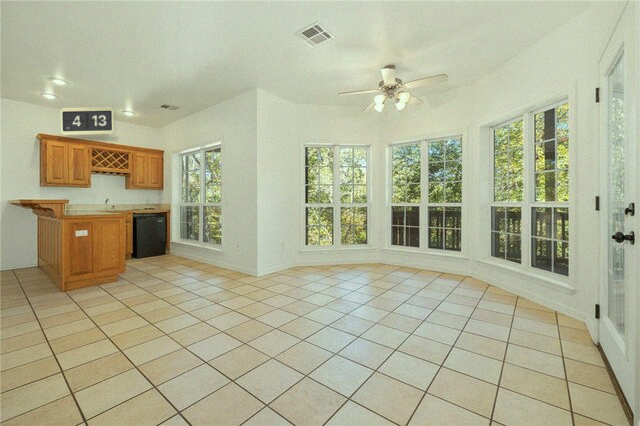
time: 4:13
